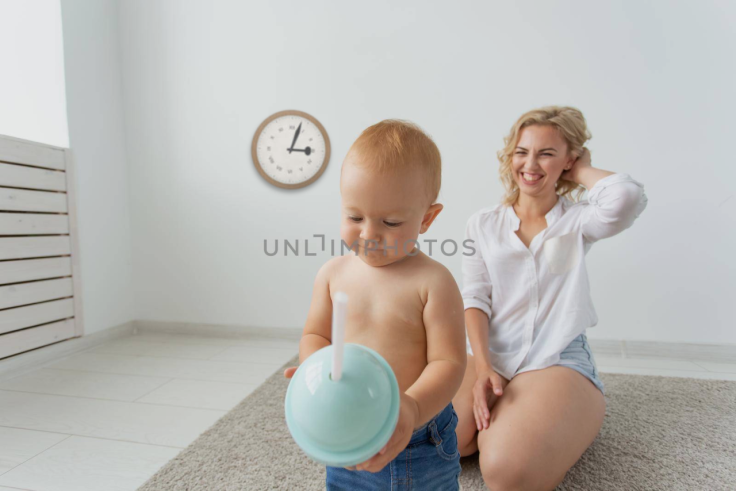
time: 3:03
